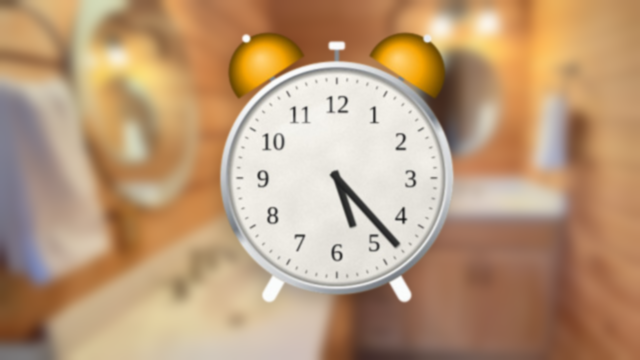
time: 5:23
